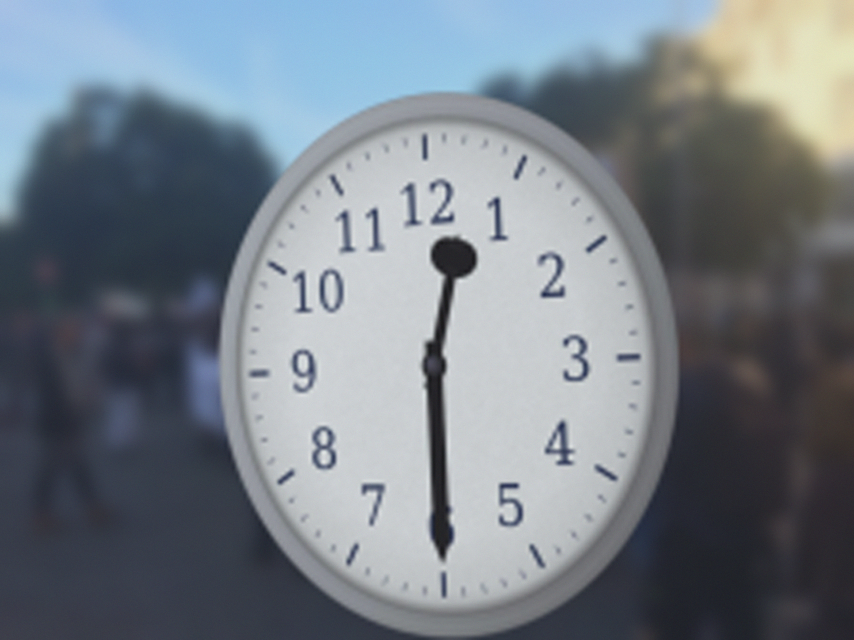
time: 12:30
